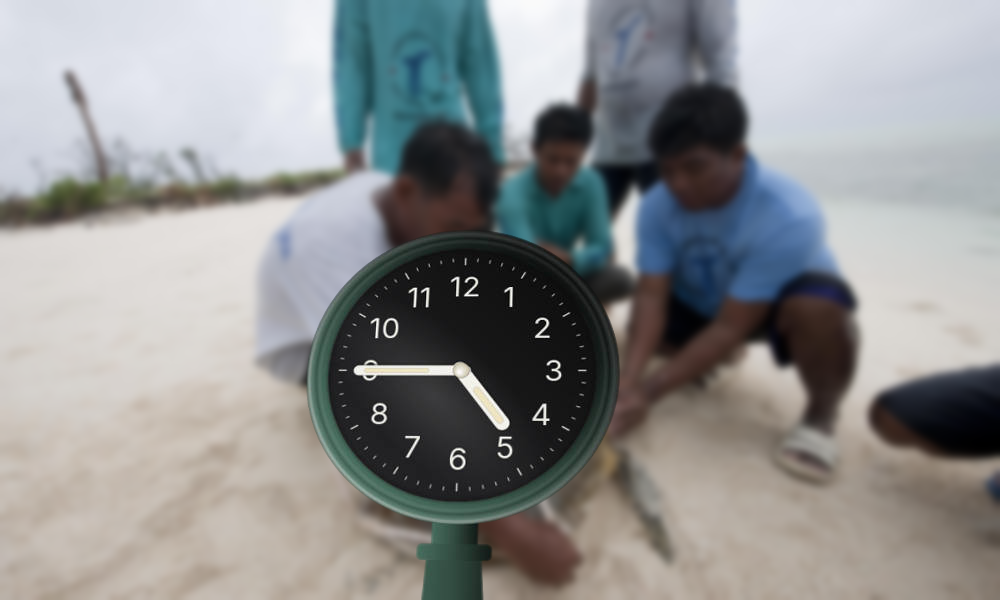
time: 4:45
